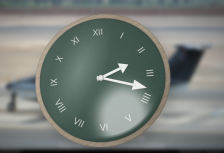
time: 2:18
